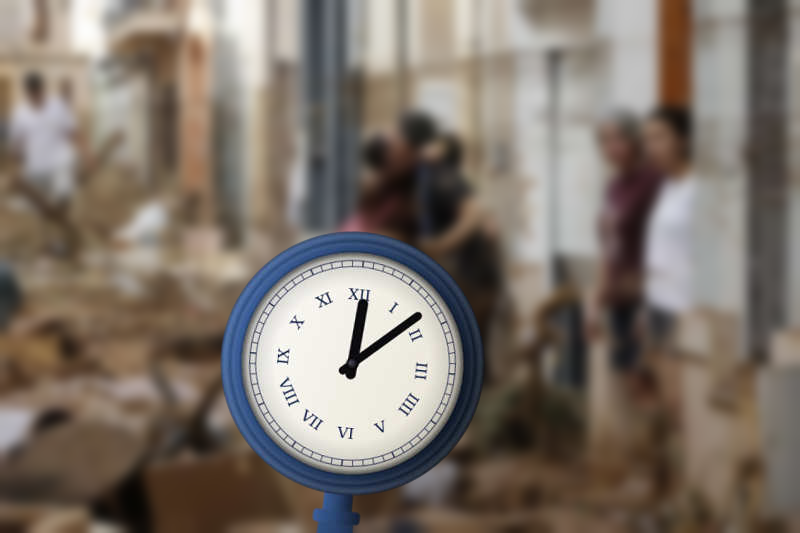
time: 12:08
